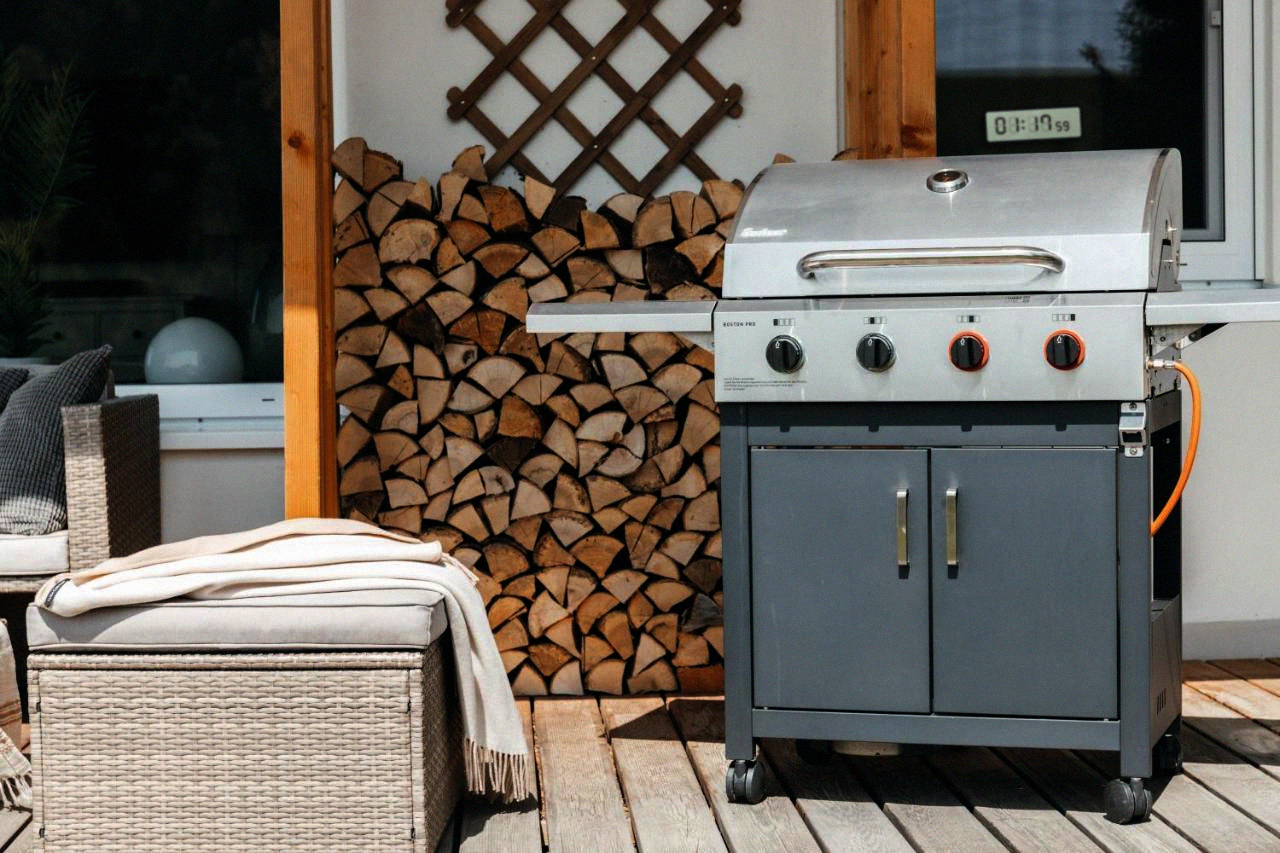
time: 1:17
